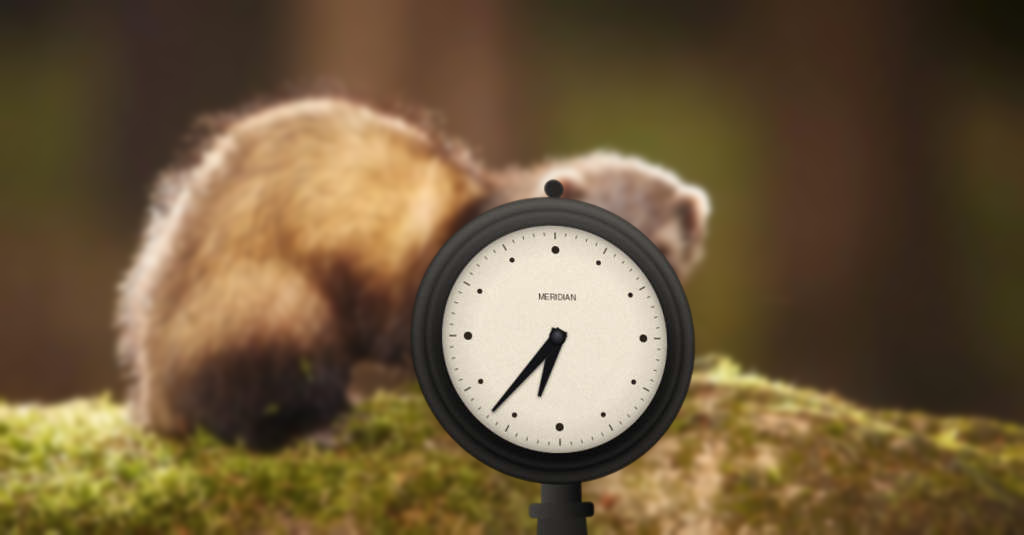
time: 6:37
